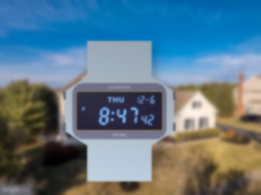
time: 8:47:42
